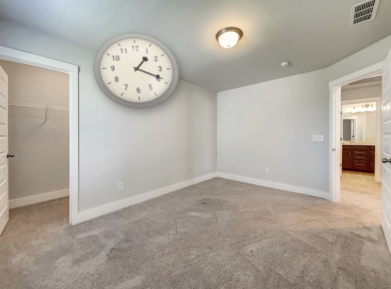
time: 1:19
